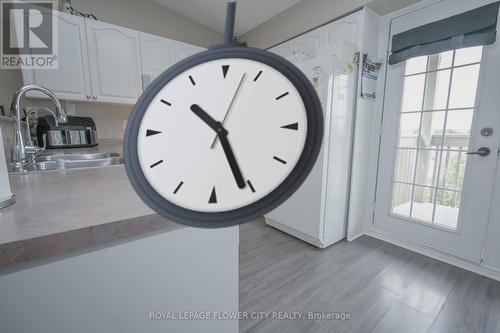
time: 10:26:03
